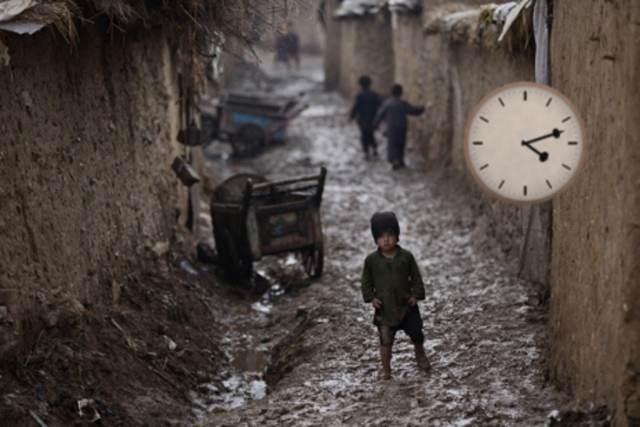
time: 4:12
